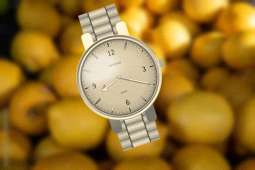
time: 8:20
